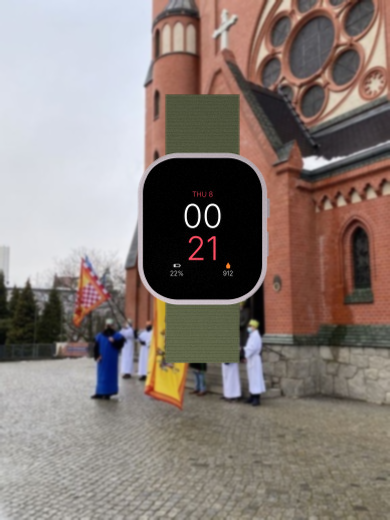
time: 0:21
